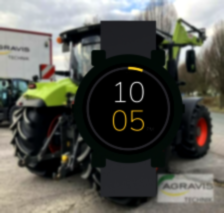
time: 10:05
